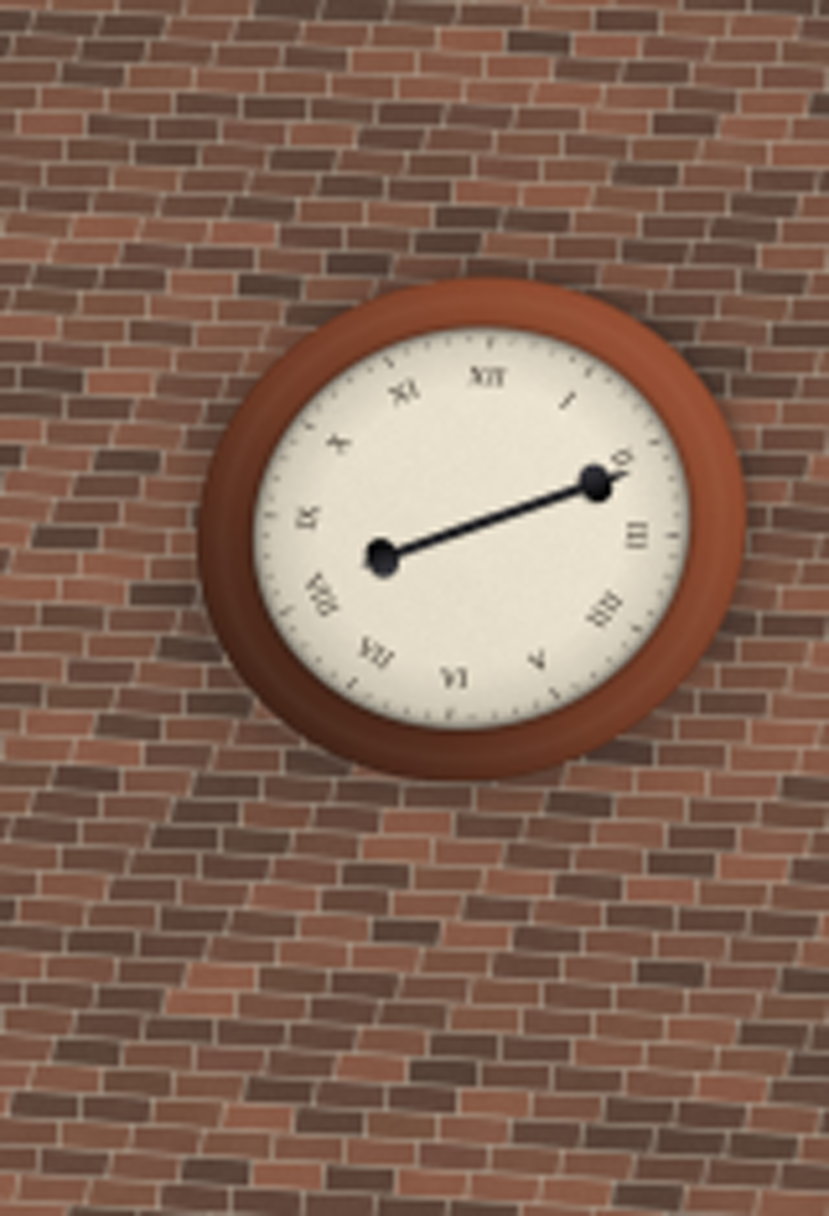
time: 8:11
